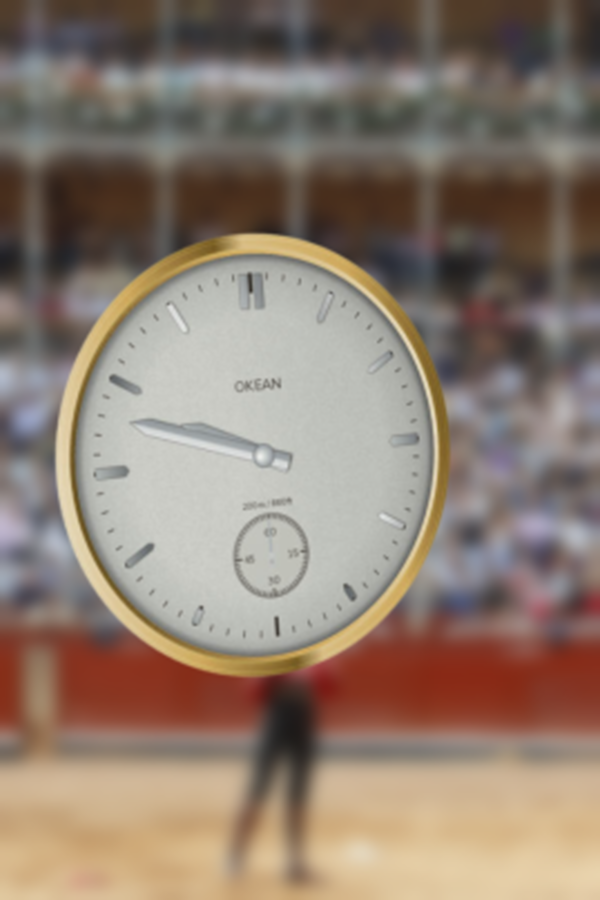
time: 9:48
